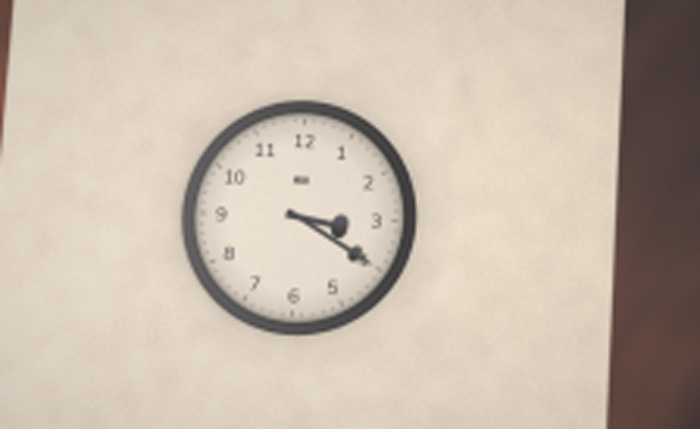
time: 3:20
